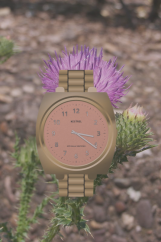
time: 3:21
